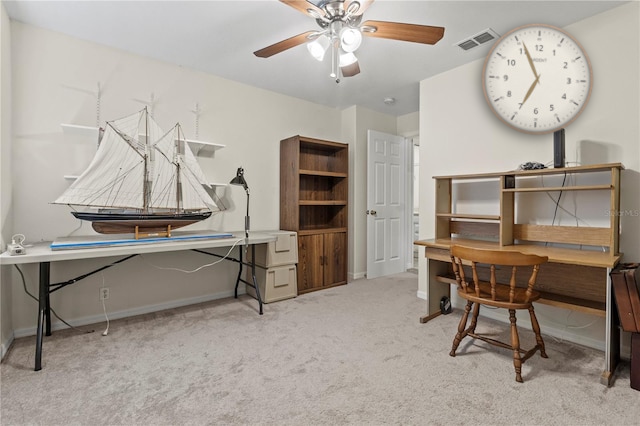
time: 6:56
